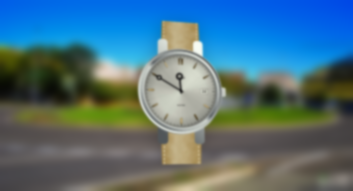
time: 11:50
